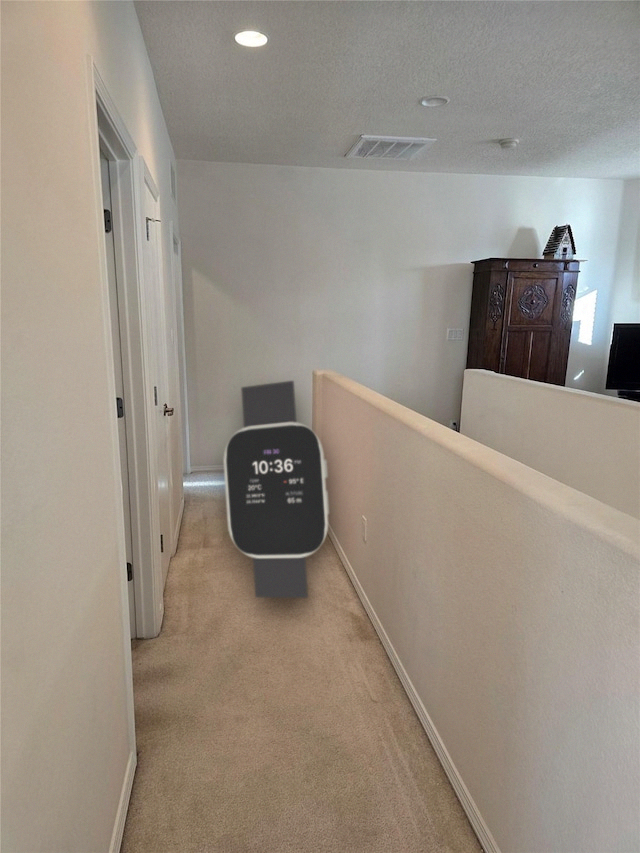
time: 10:36
